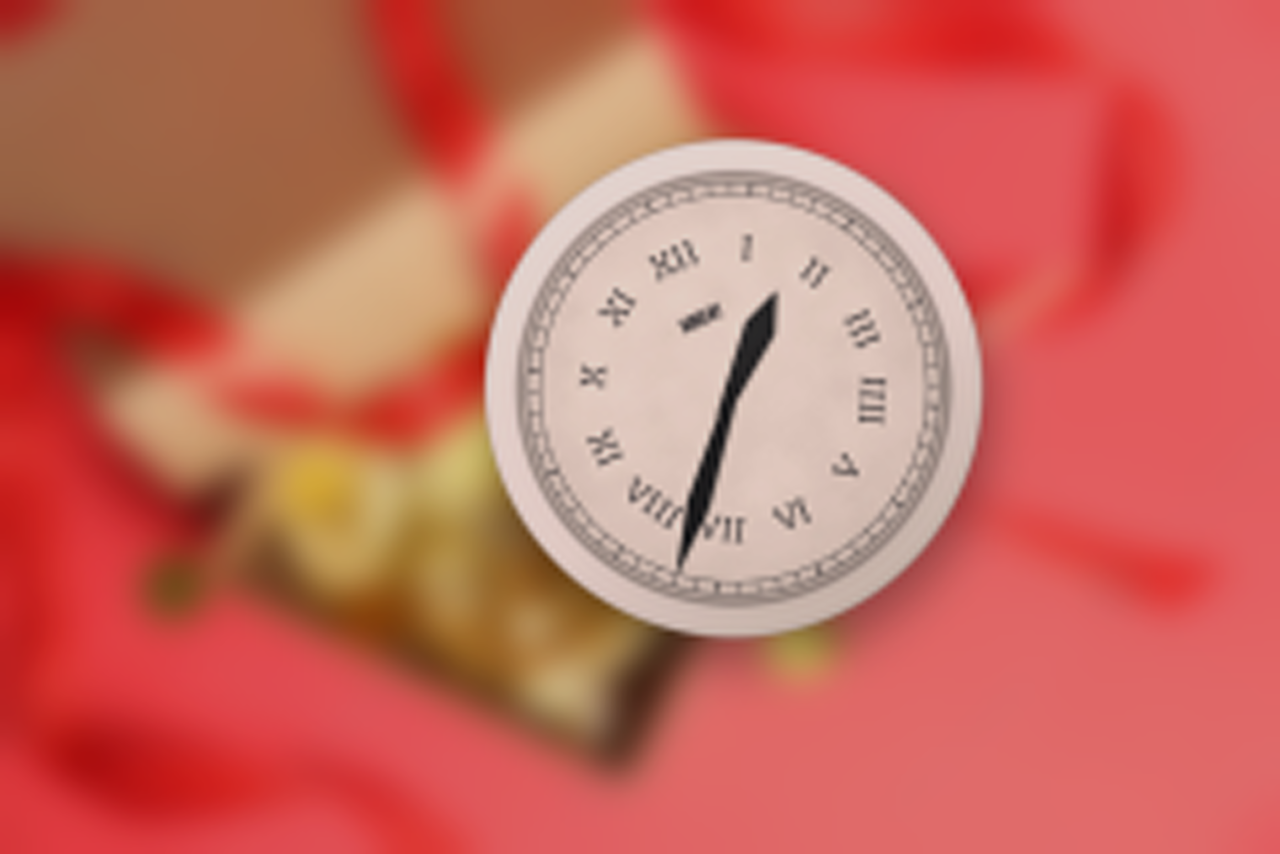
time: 1:37
